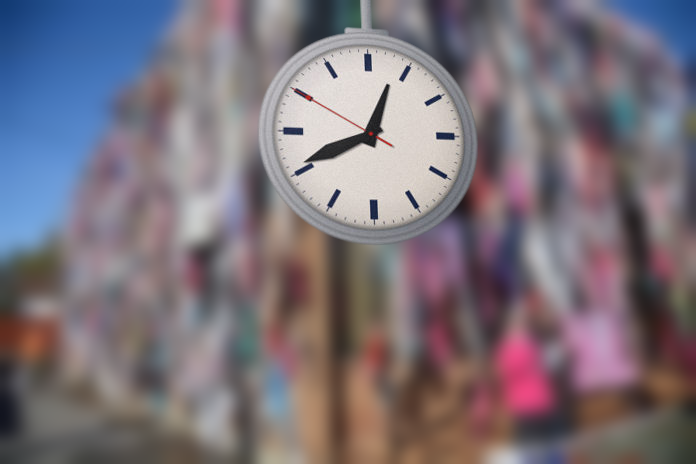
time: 12:40:50
